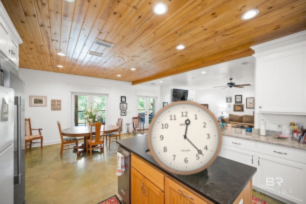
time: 12:23
